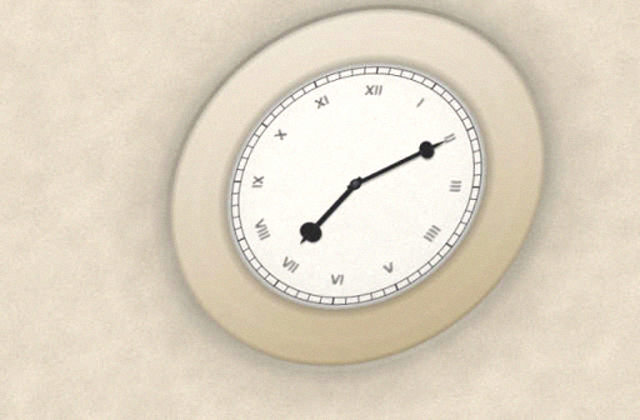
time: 7:10
